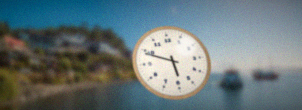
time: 5:49
